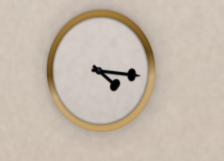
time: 4:16
